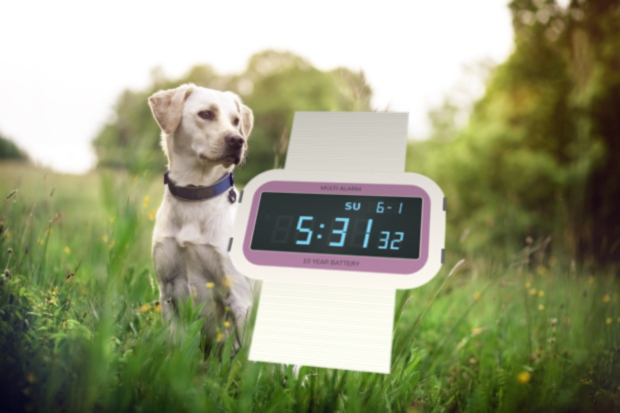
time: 5:31:32
